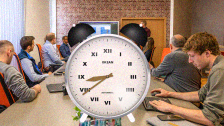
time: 8:39
